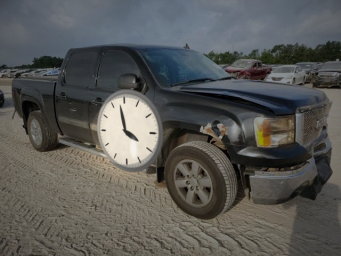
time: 3:58
